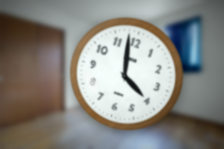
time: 3:58
